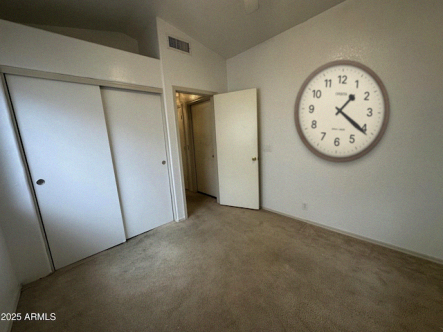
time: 1:21
